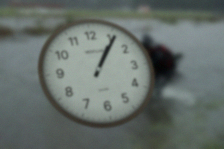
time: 1:06
